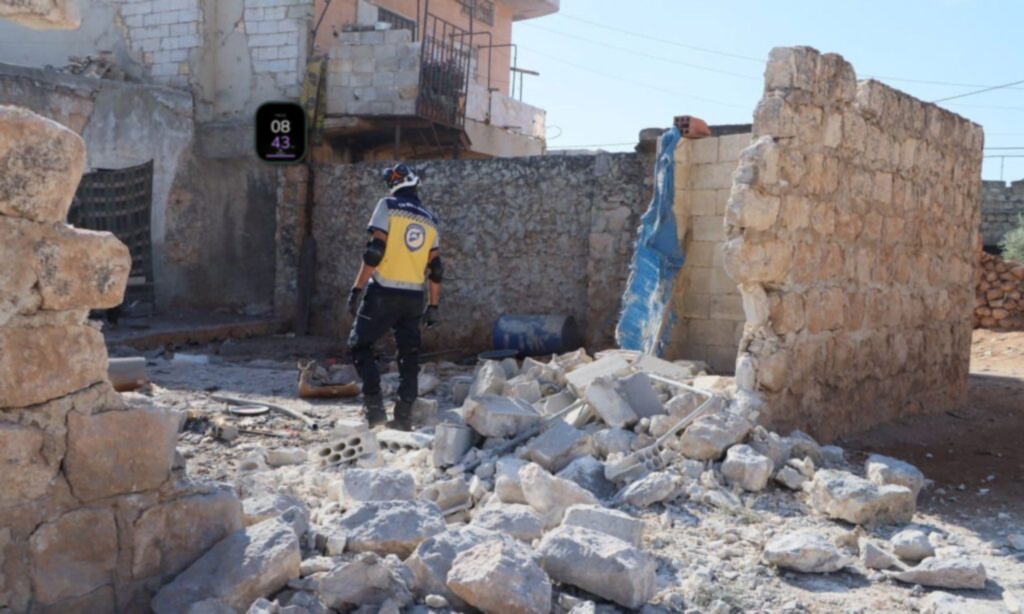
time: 8:43
